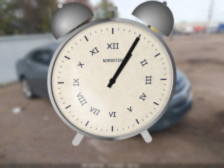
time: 1:05
